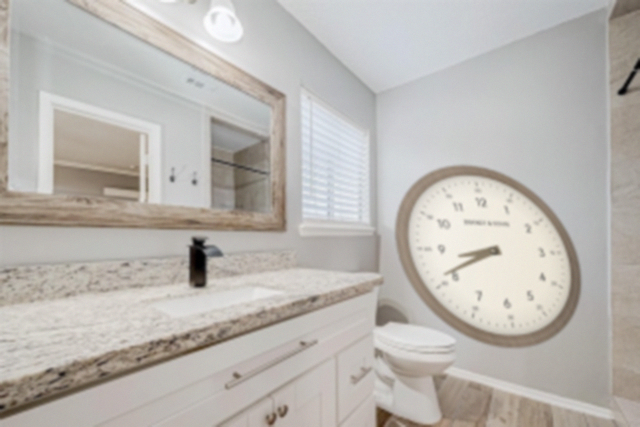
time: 8:41
